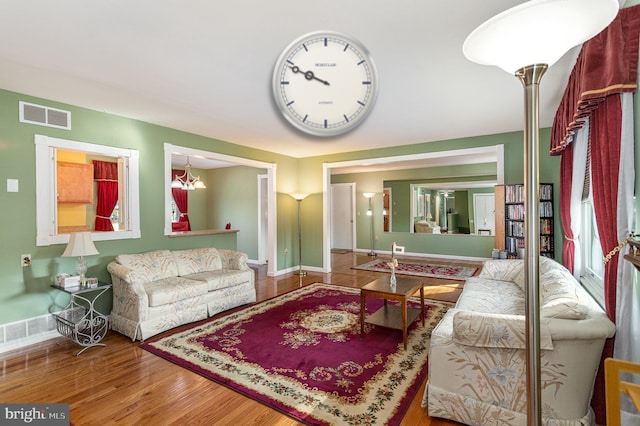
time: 9:49
